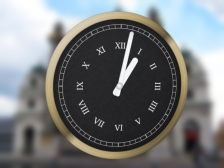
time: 1:02
